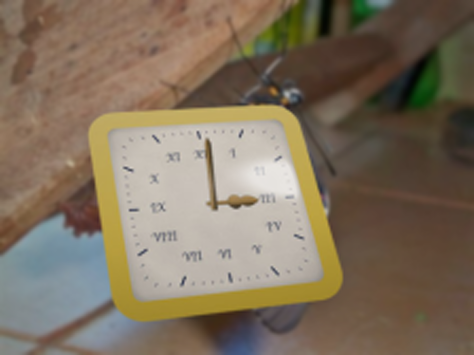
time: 3:01
